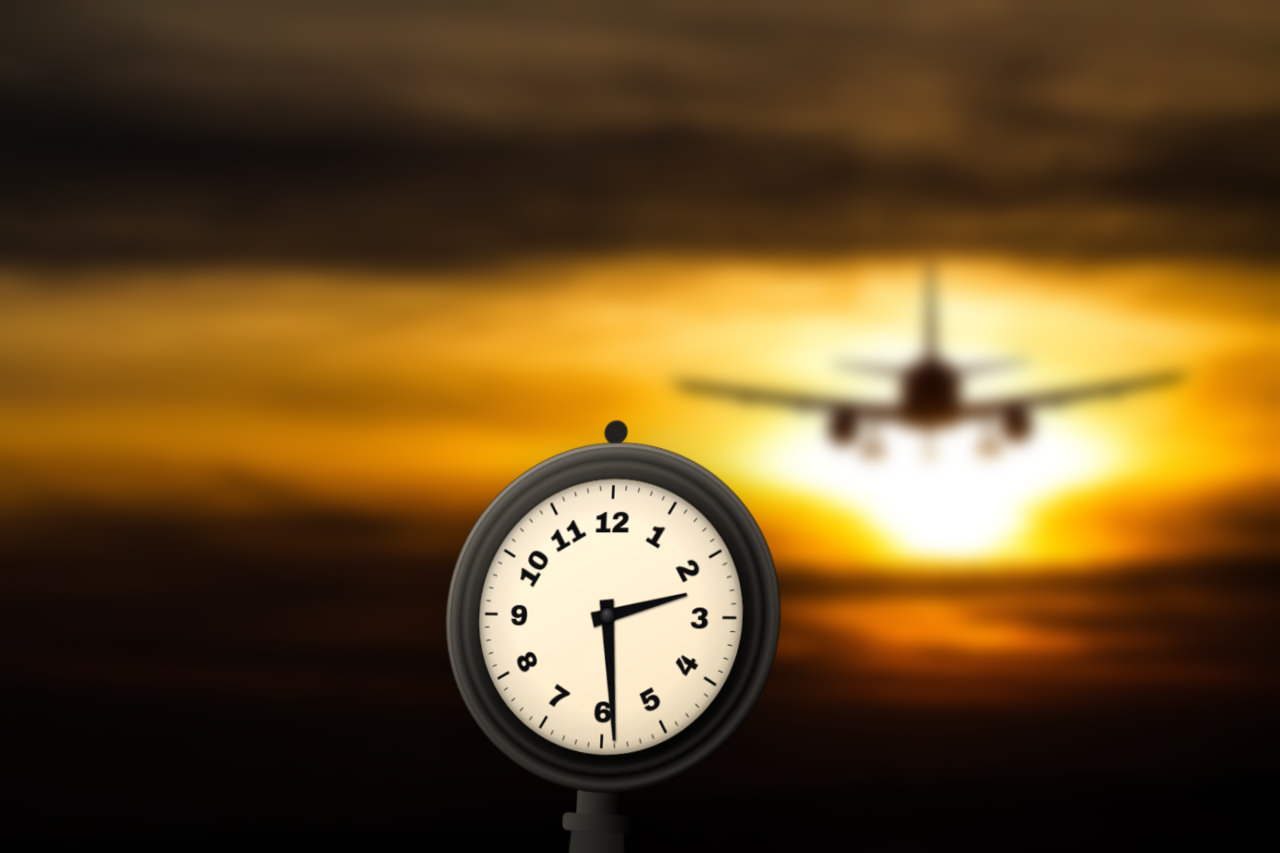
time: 2:29
